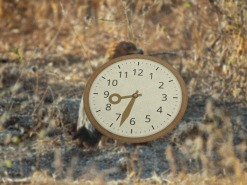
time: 8:33
